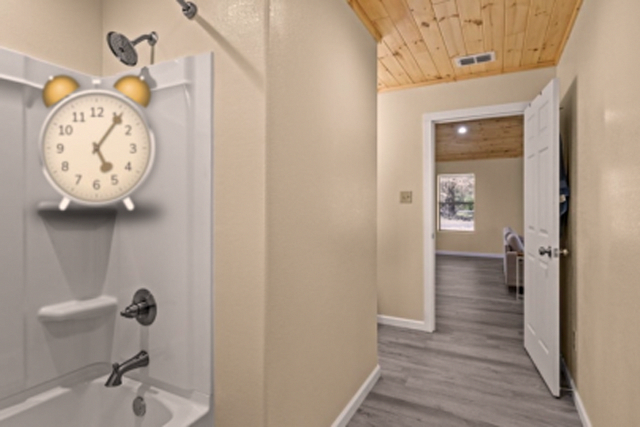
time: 5:06
